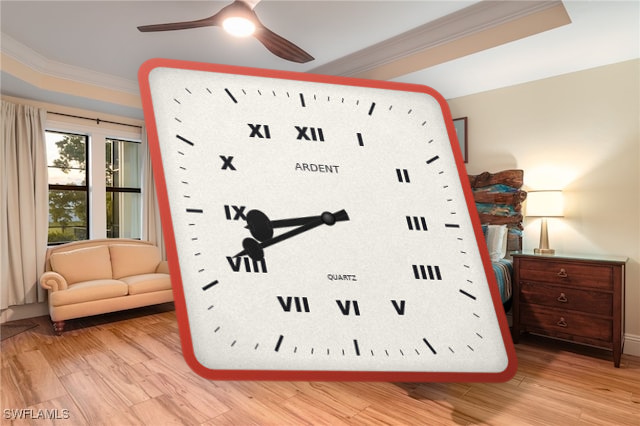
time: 8:41
